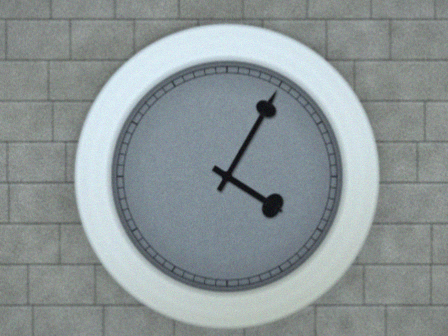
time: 4:05
